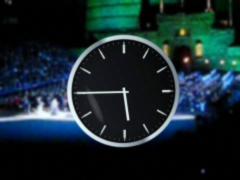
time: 5:45
